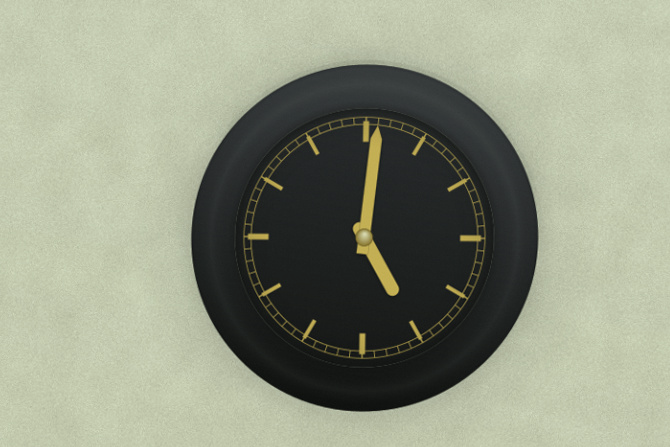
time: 5:01
